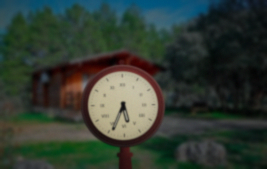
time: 5:34
